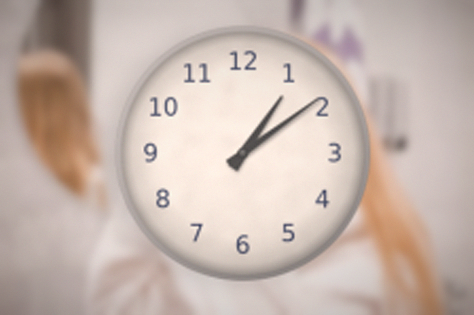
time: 1:09
